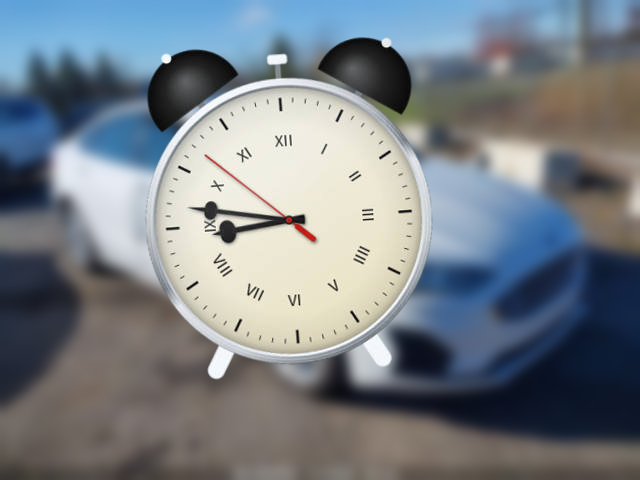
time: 8:46:52
